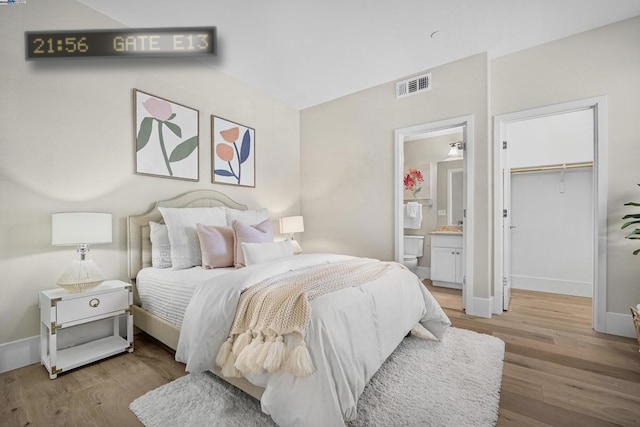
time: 21:56
